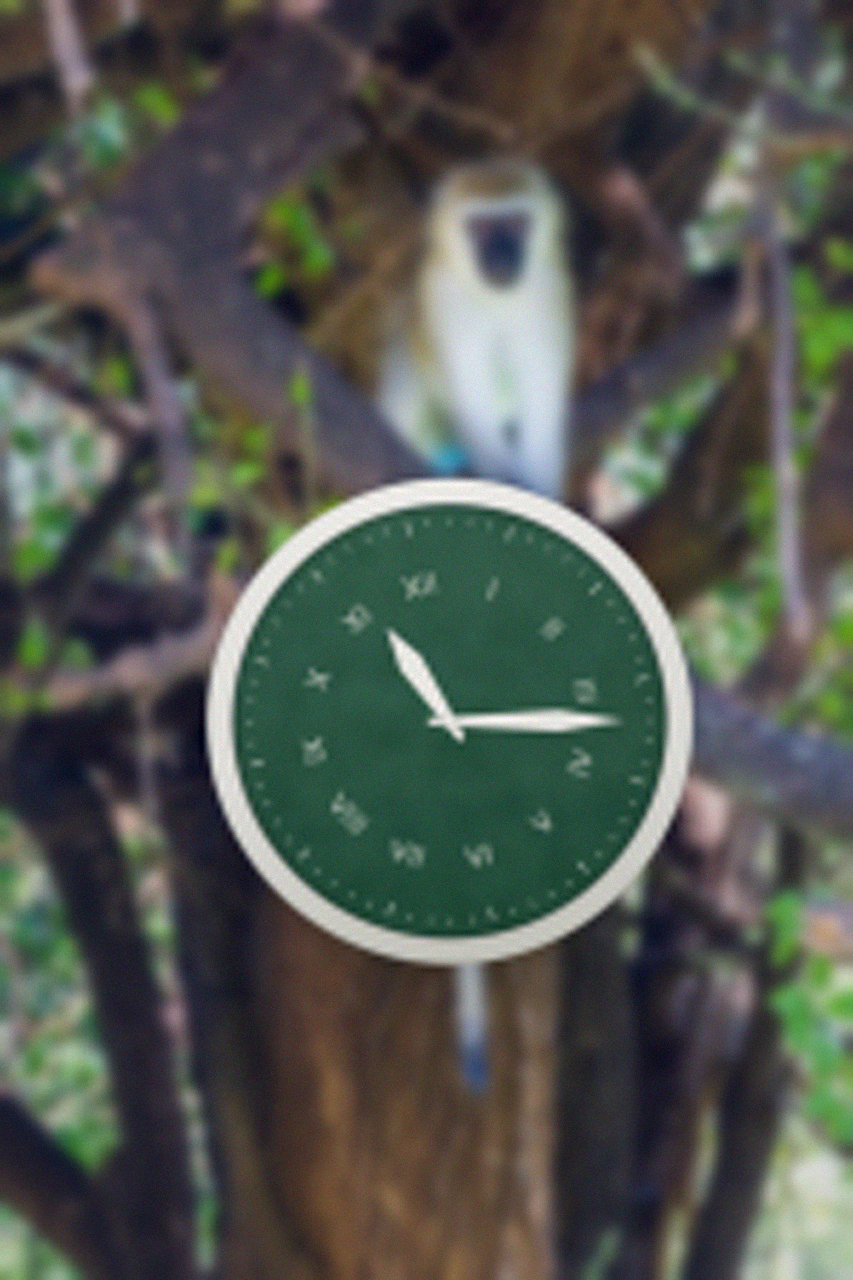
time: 11:17
